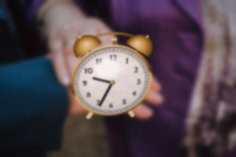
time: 9:34
